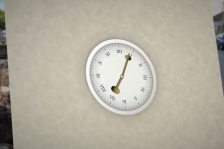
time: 7:04
